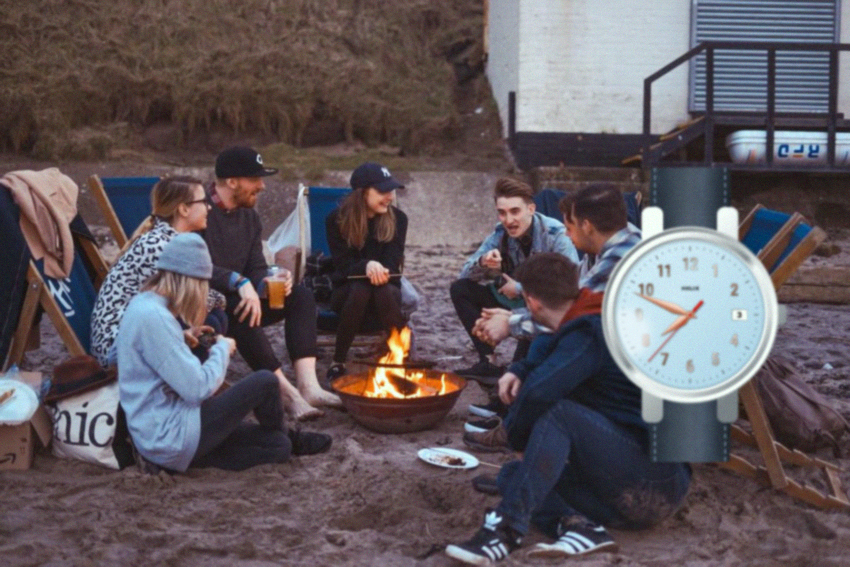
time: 7:48:37
